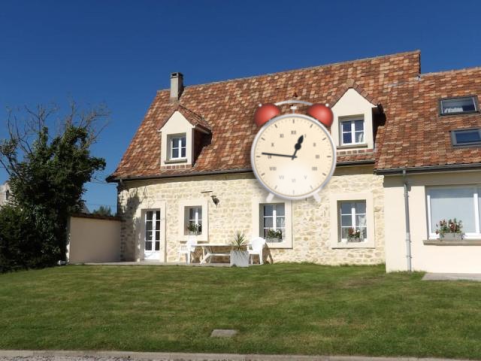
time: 12:46
